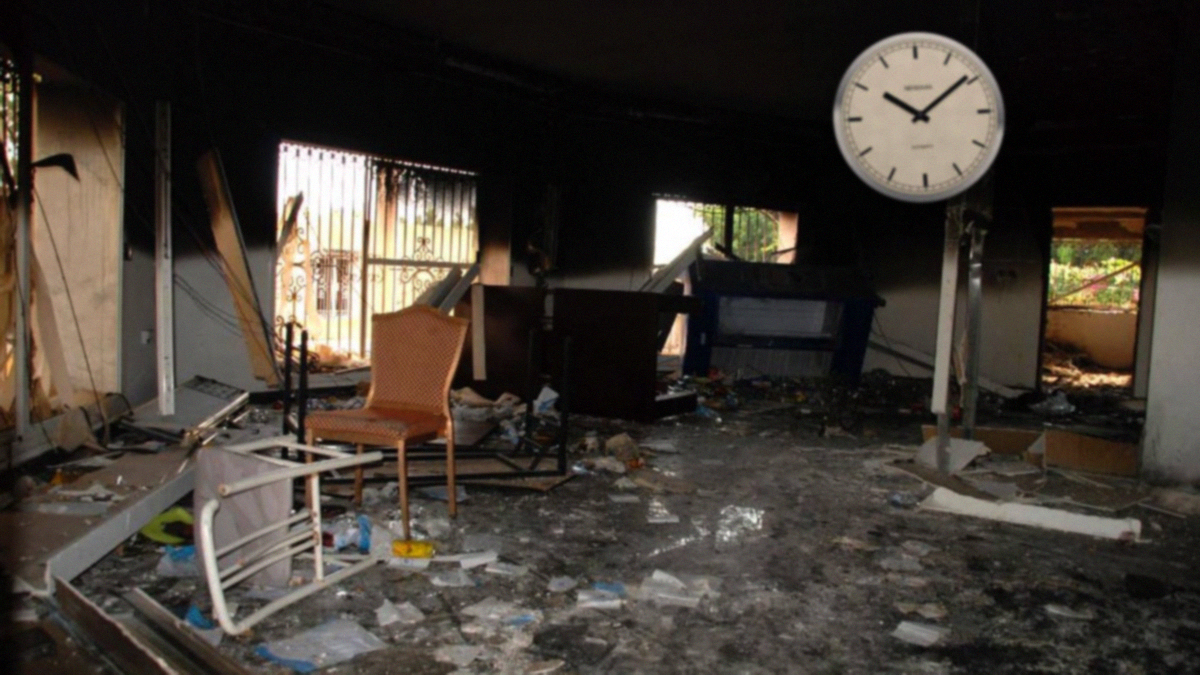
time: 10:09
